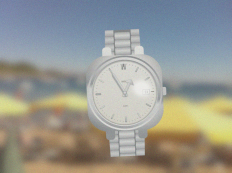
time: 12:55
